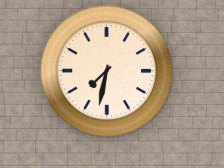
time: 7:32
